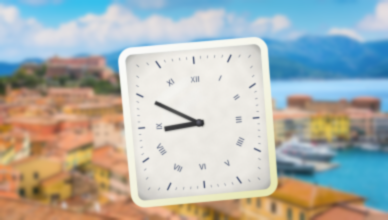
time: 8:50
